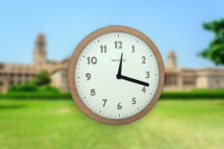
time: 12:18
